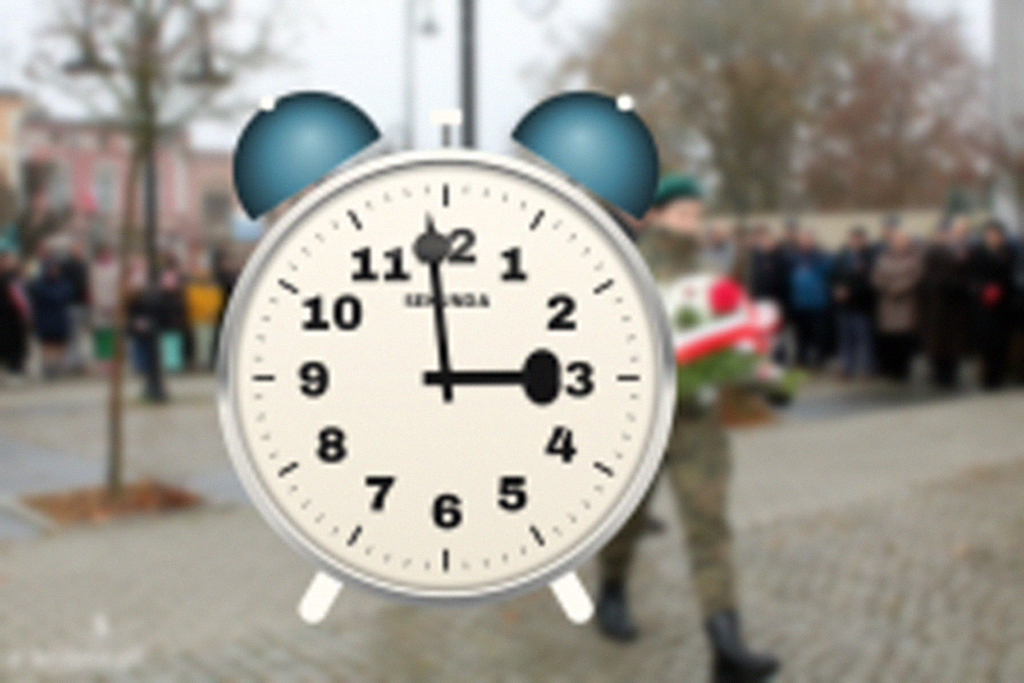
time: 2:59
